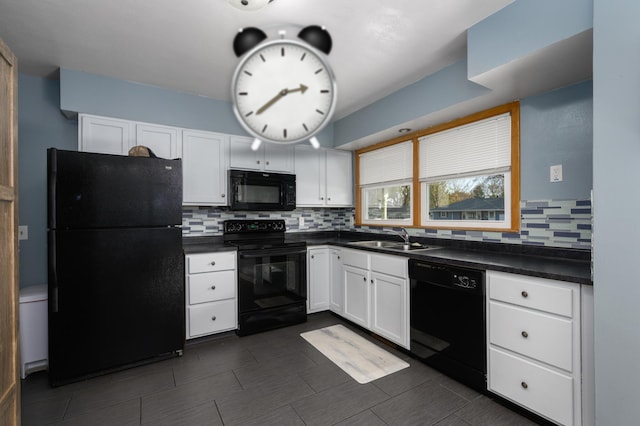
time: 2:39
